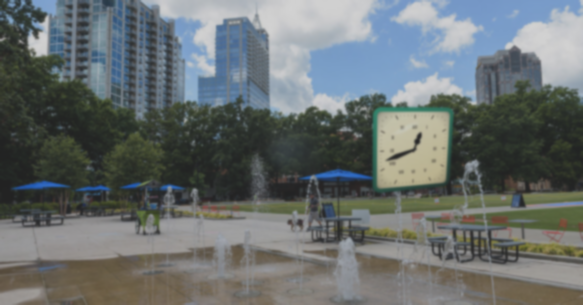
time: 12:42
